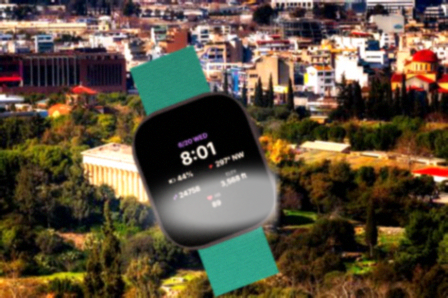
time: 8:01
